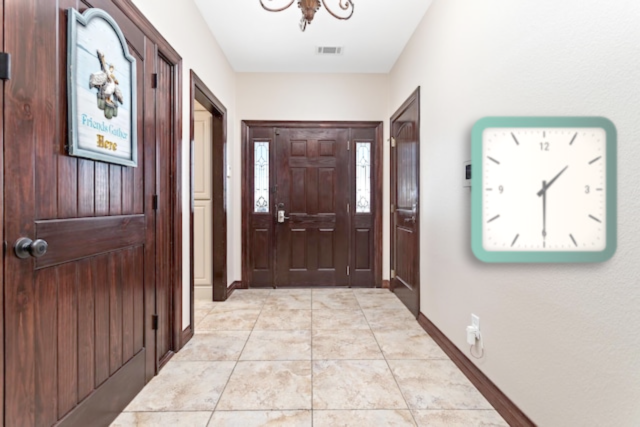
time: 1:30
